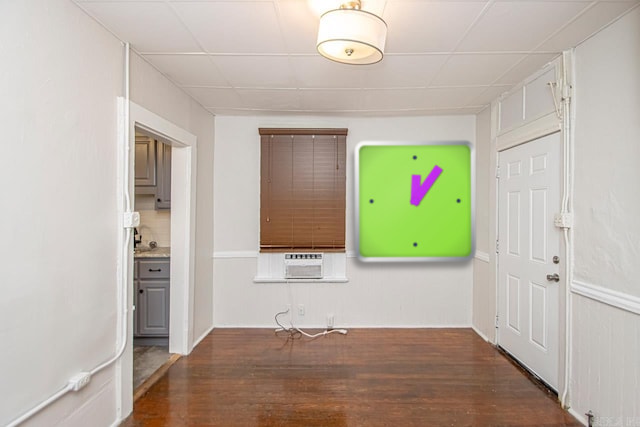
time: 12:06
